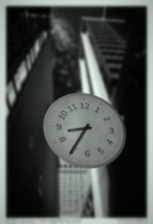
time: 8:35
